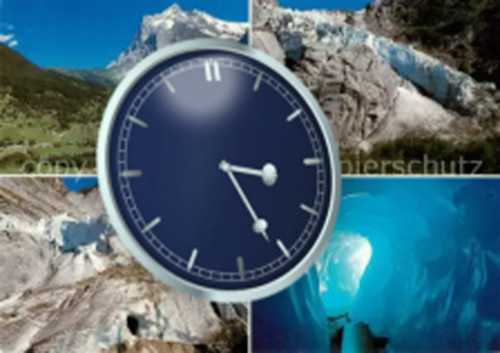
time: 3:26
